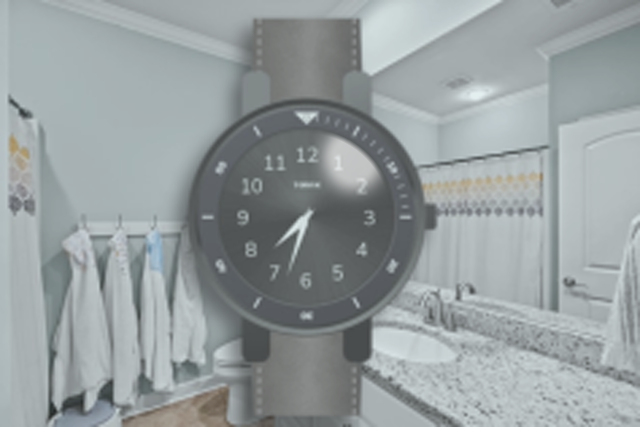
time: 7:33
